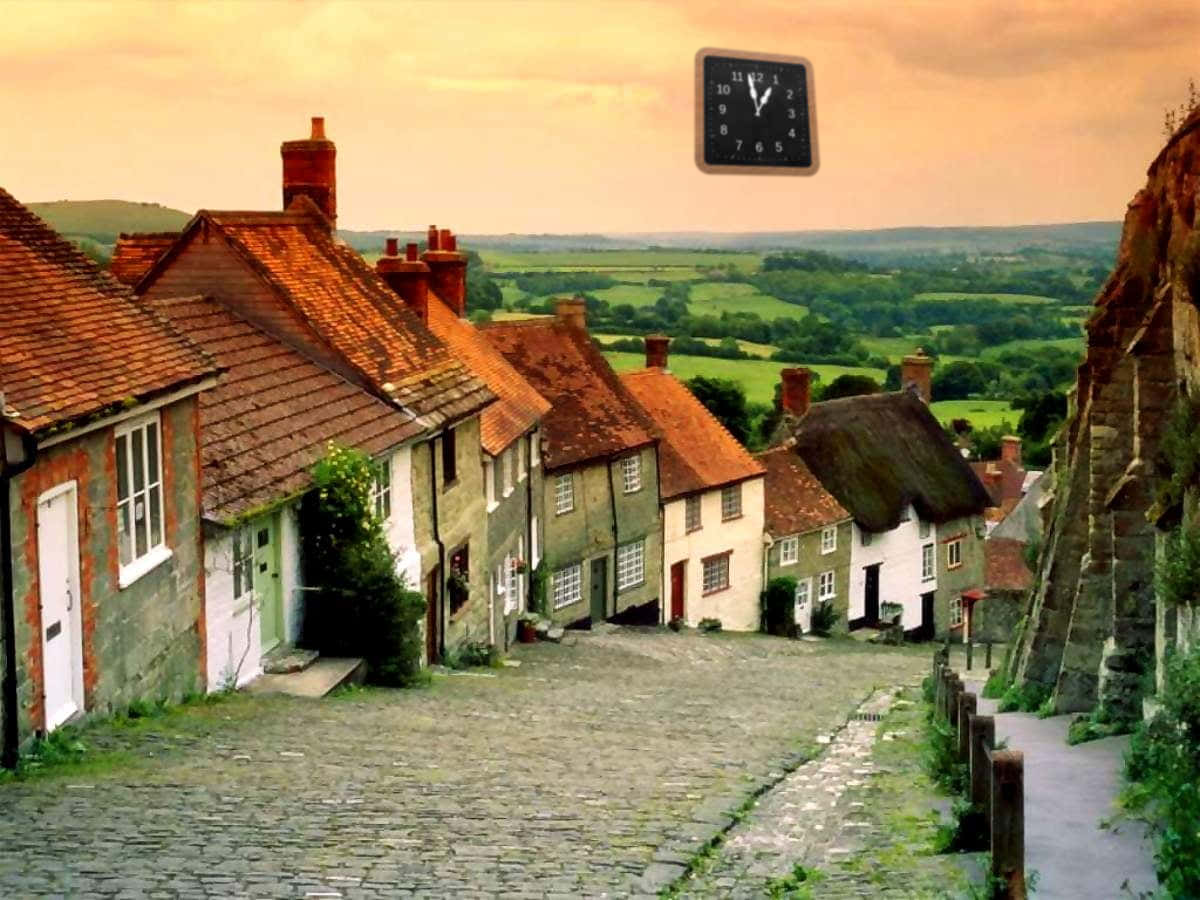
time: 12:58
